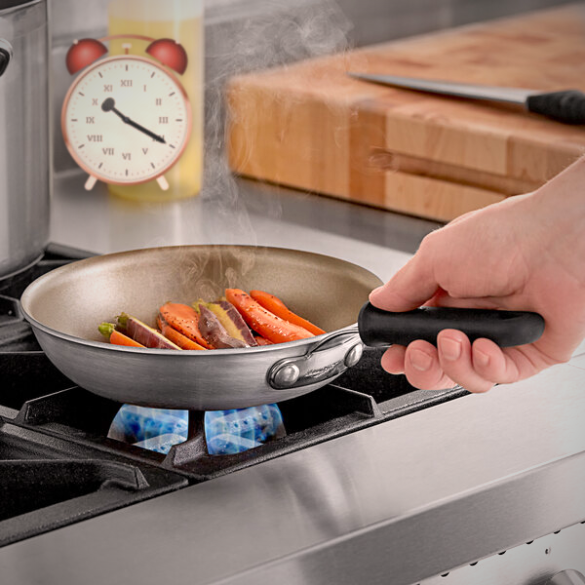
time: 10:20
